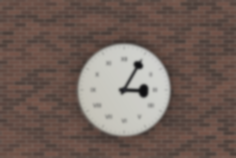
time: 3:05
